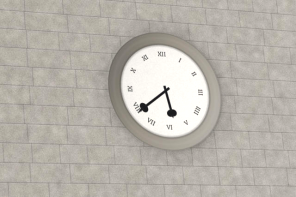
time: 5:39
